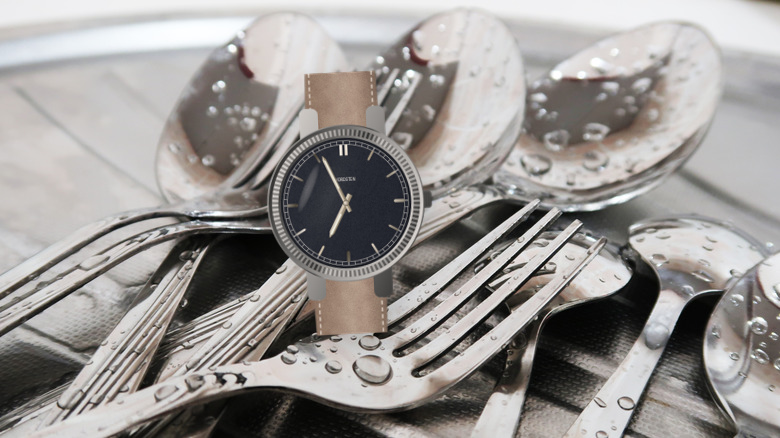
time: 6:56
